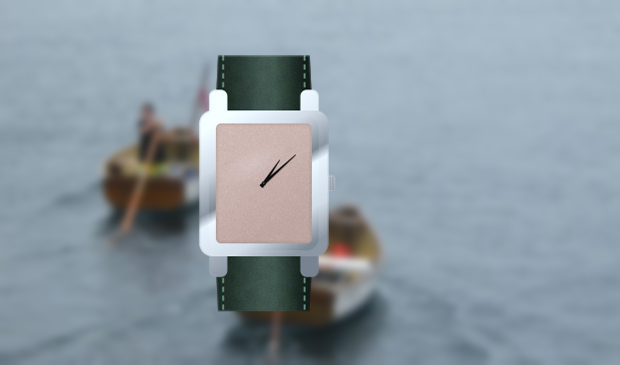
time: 1:08
